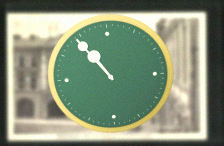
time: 10:54
